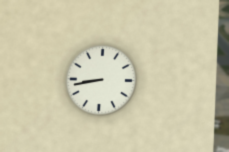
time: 8:43
